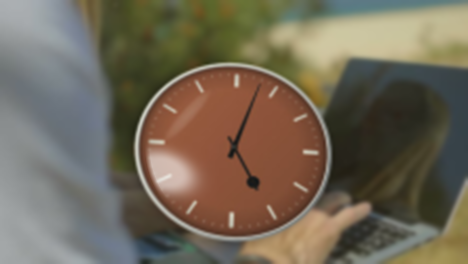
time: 5:03
